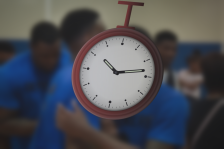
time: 10:13
